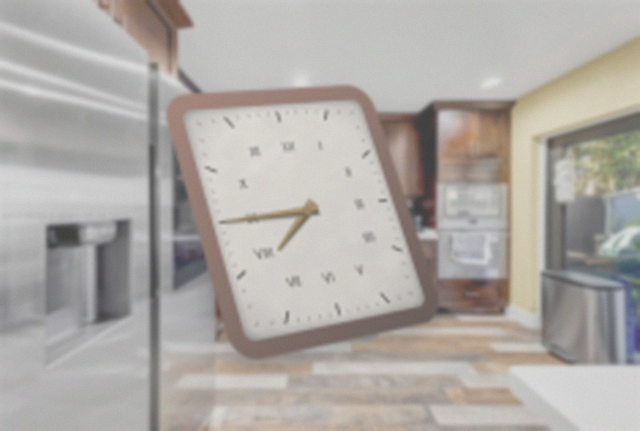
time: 7:45
